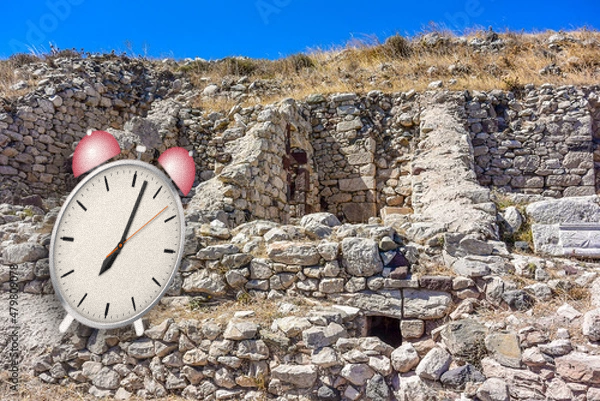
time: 7:02:08
